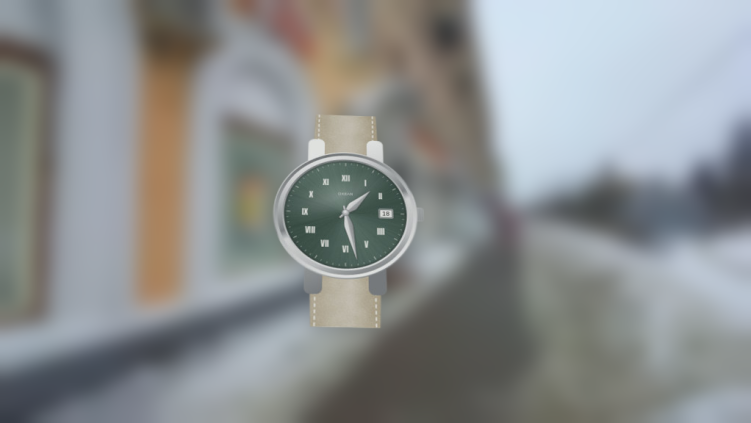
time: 1:28
